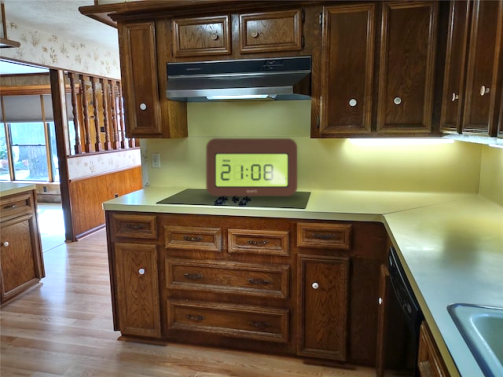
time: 21:08
